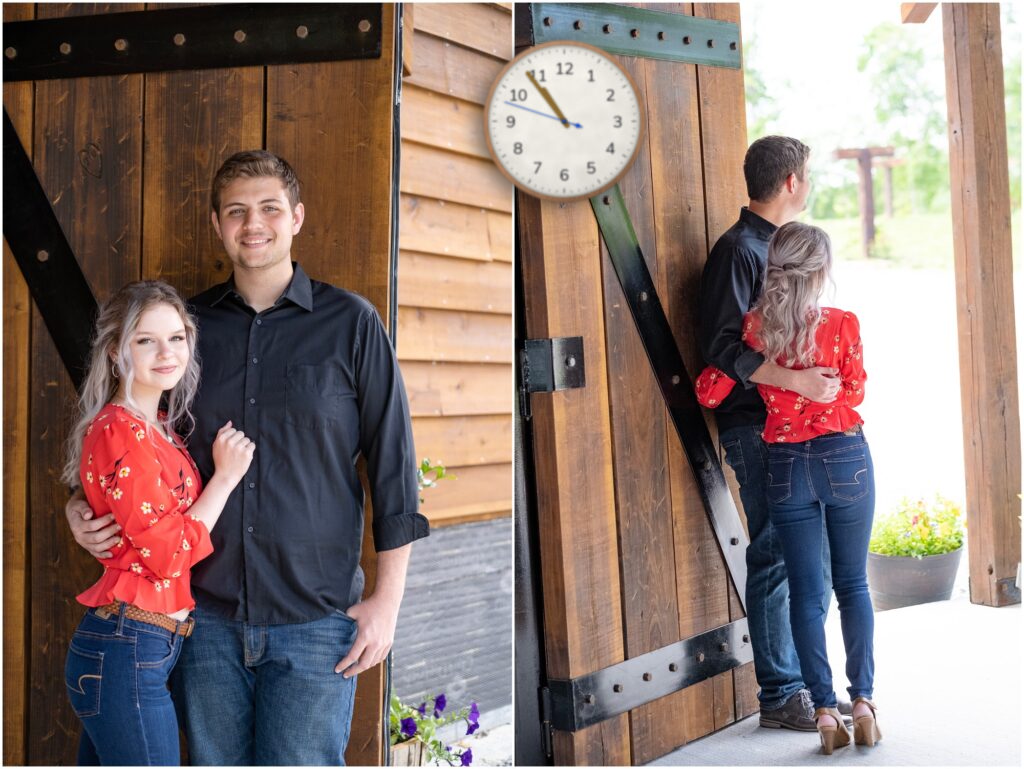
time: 10:53:48
